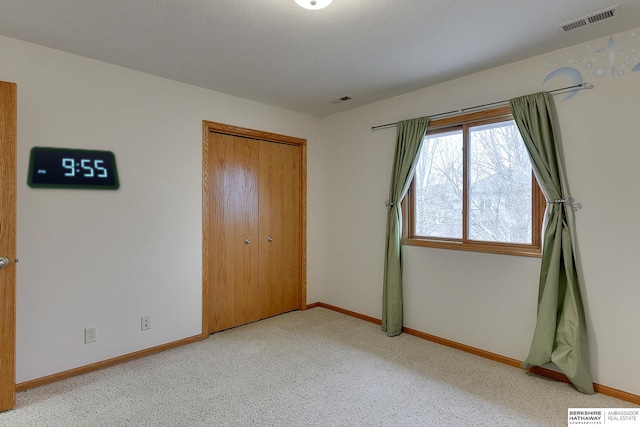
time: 9:55
